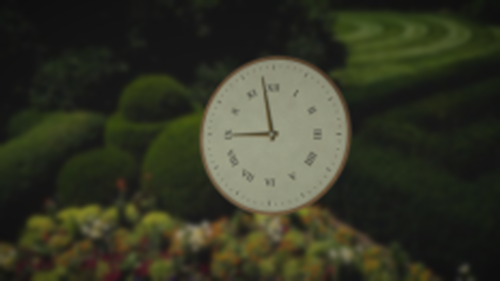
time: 8:58
